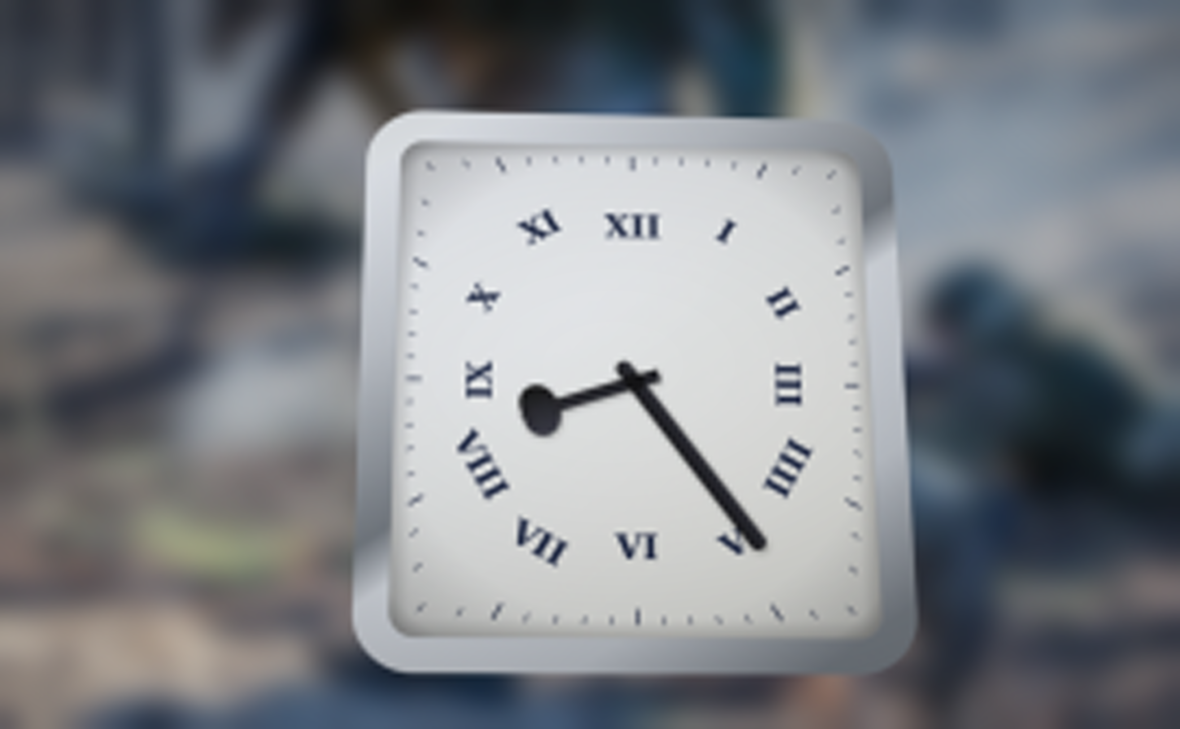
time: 8:24
